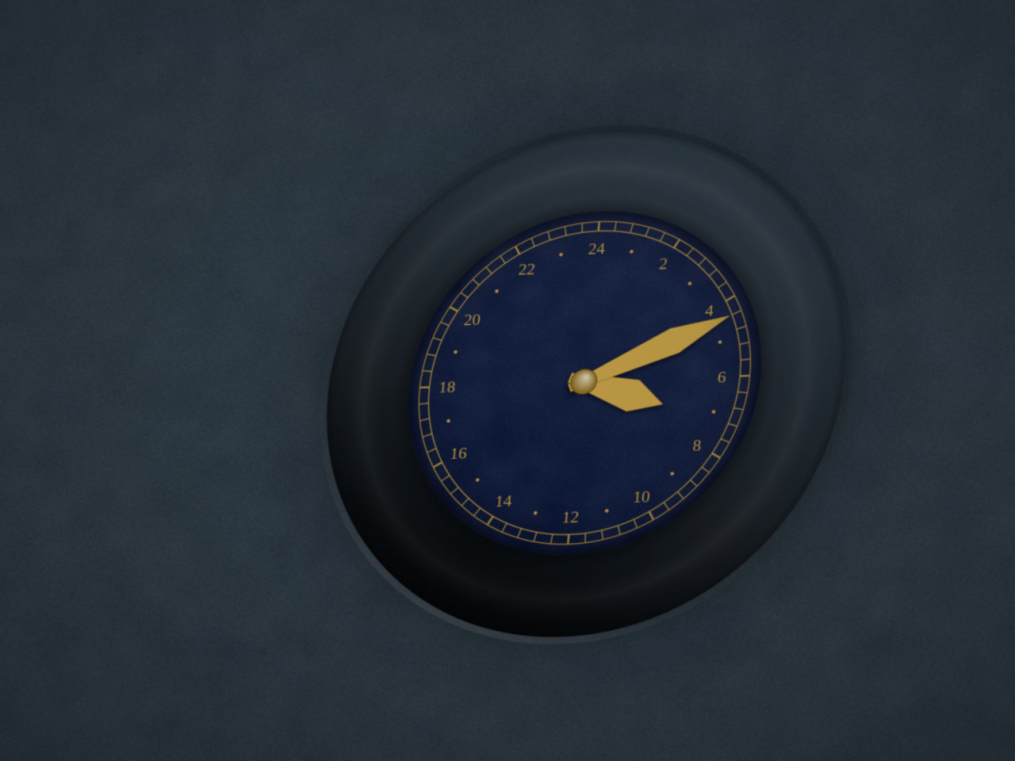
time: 7:11
